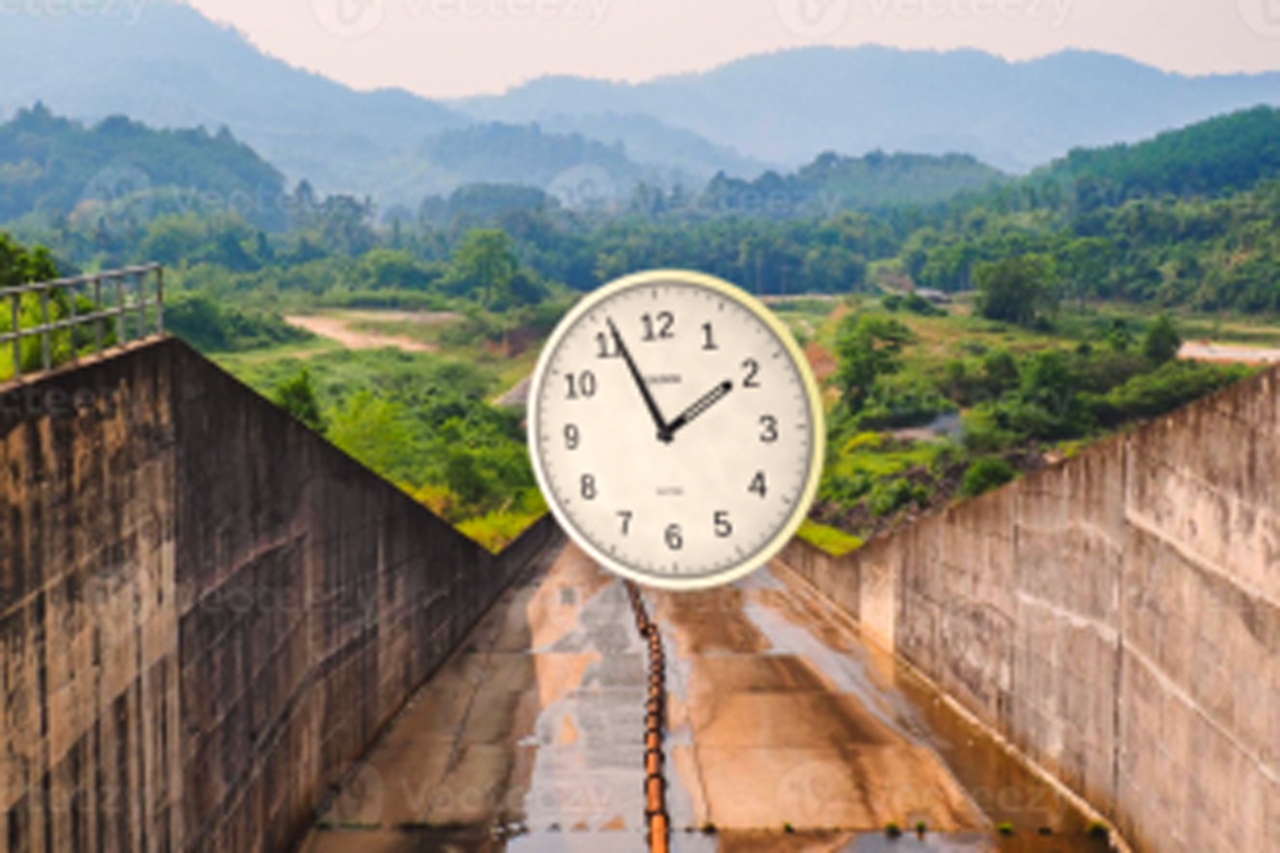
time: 1:56
